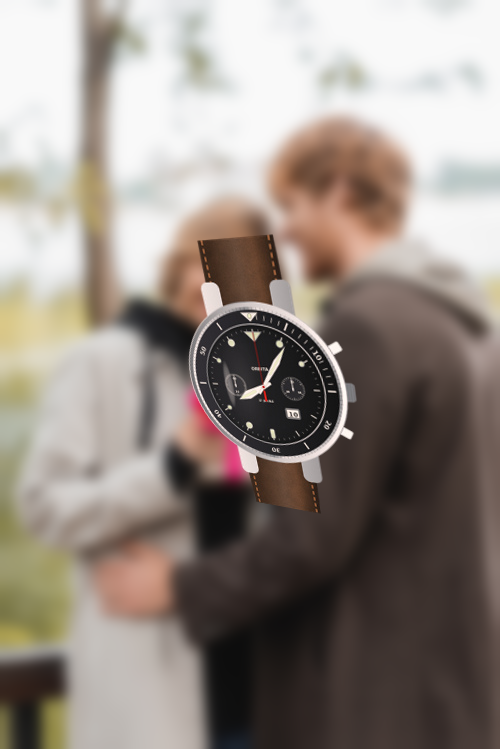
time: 8:06
